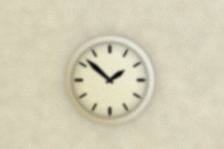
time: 1:52
